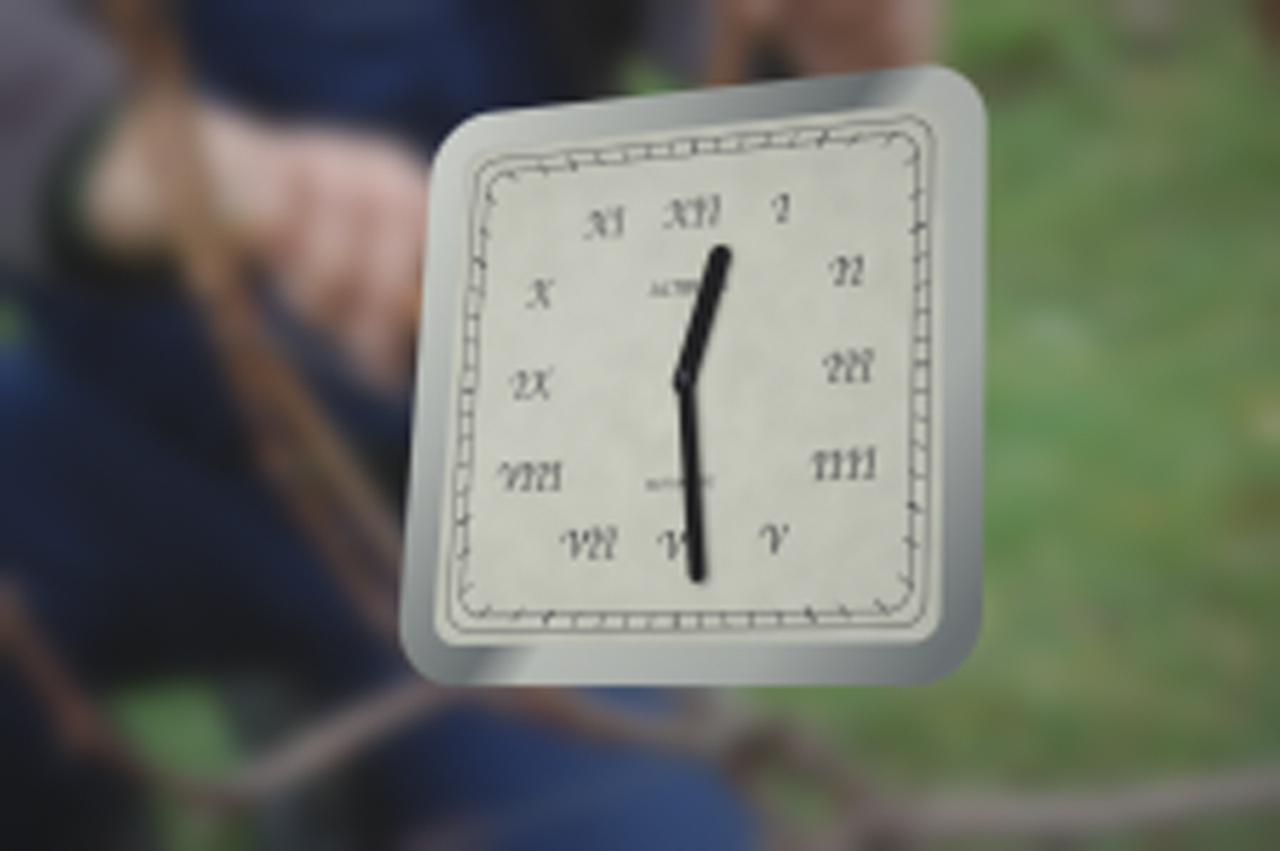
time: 12:29
